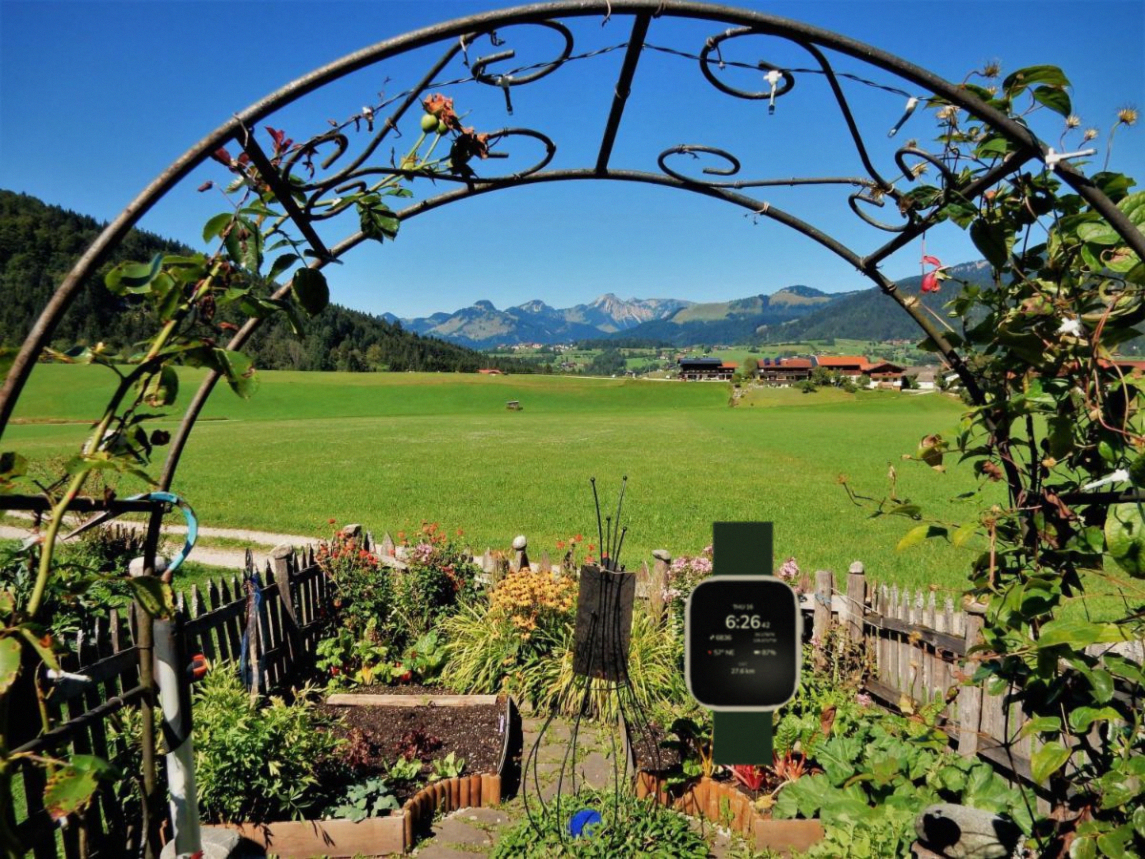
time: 6:26
